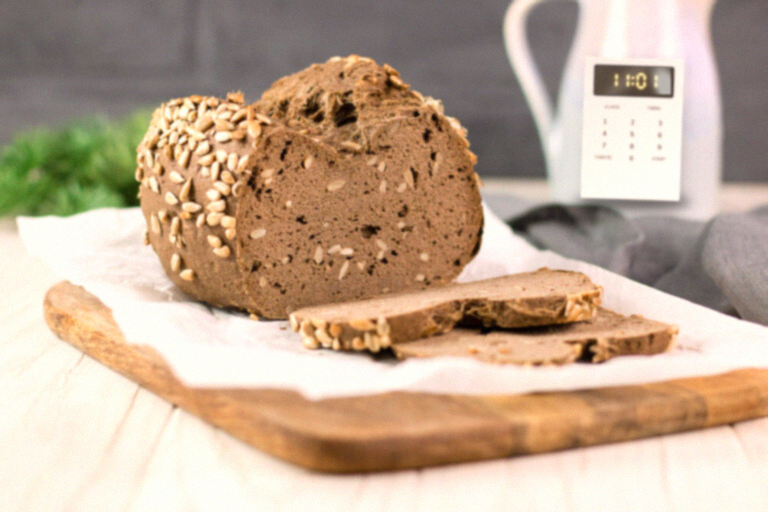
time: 11:01
